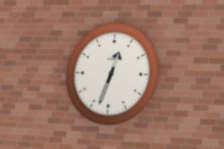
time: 12:33
